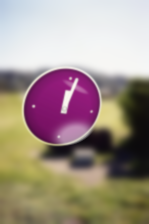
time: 12:02
